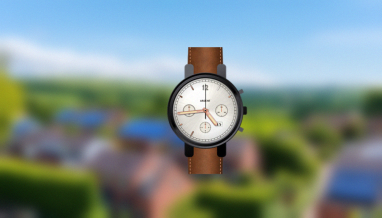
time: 4:44
